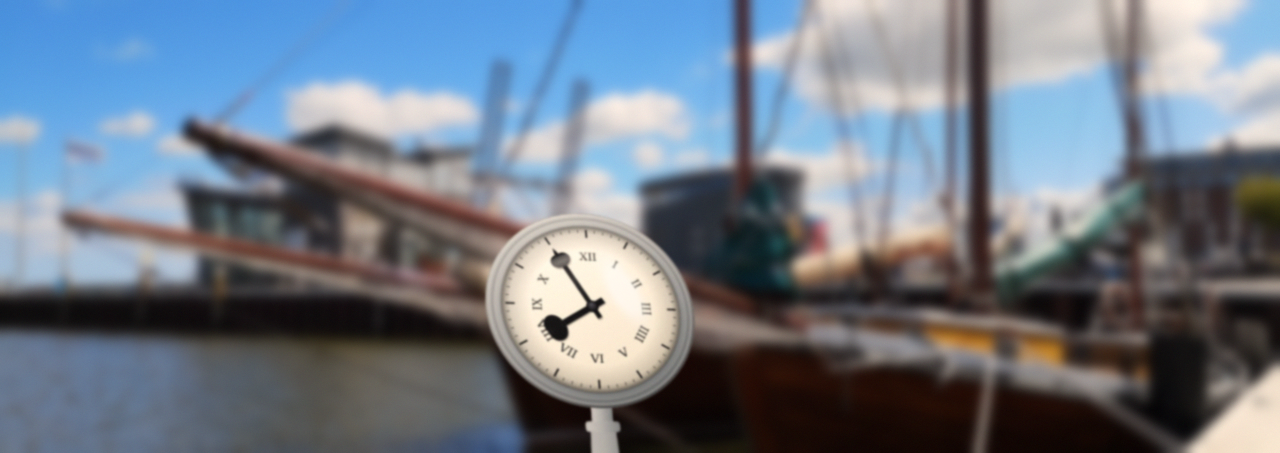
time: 7:55
